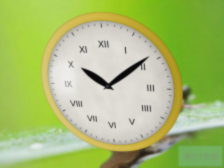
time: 10:09
